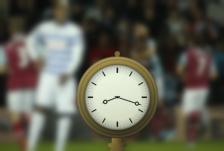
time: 8:18
